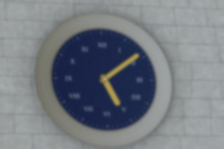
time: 5:09
